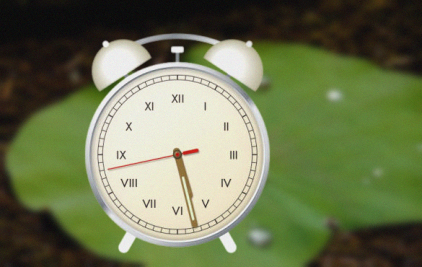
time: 5:27:43
